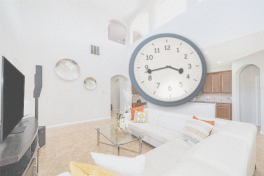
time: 3:43
